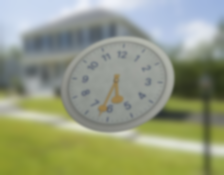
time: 5:32
